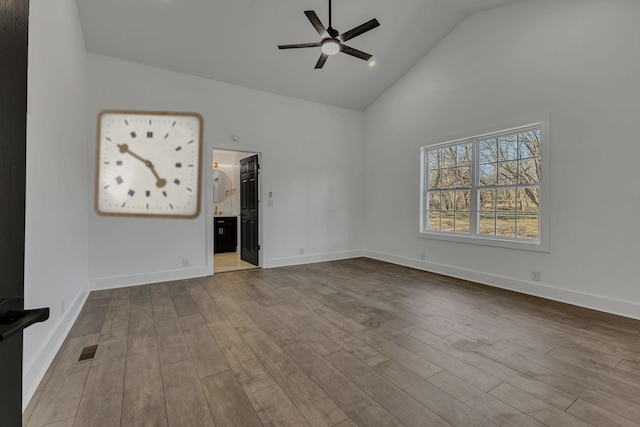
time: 4:50
